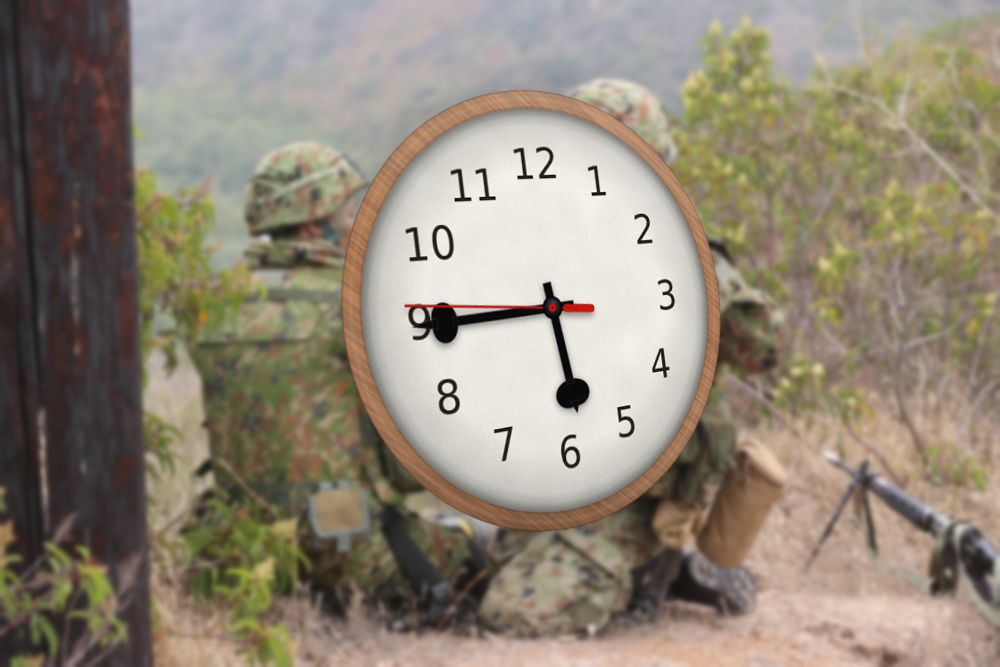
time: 5:44:46
